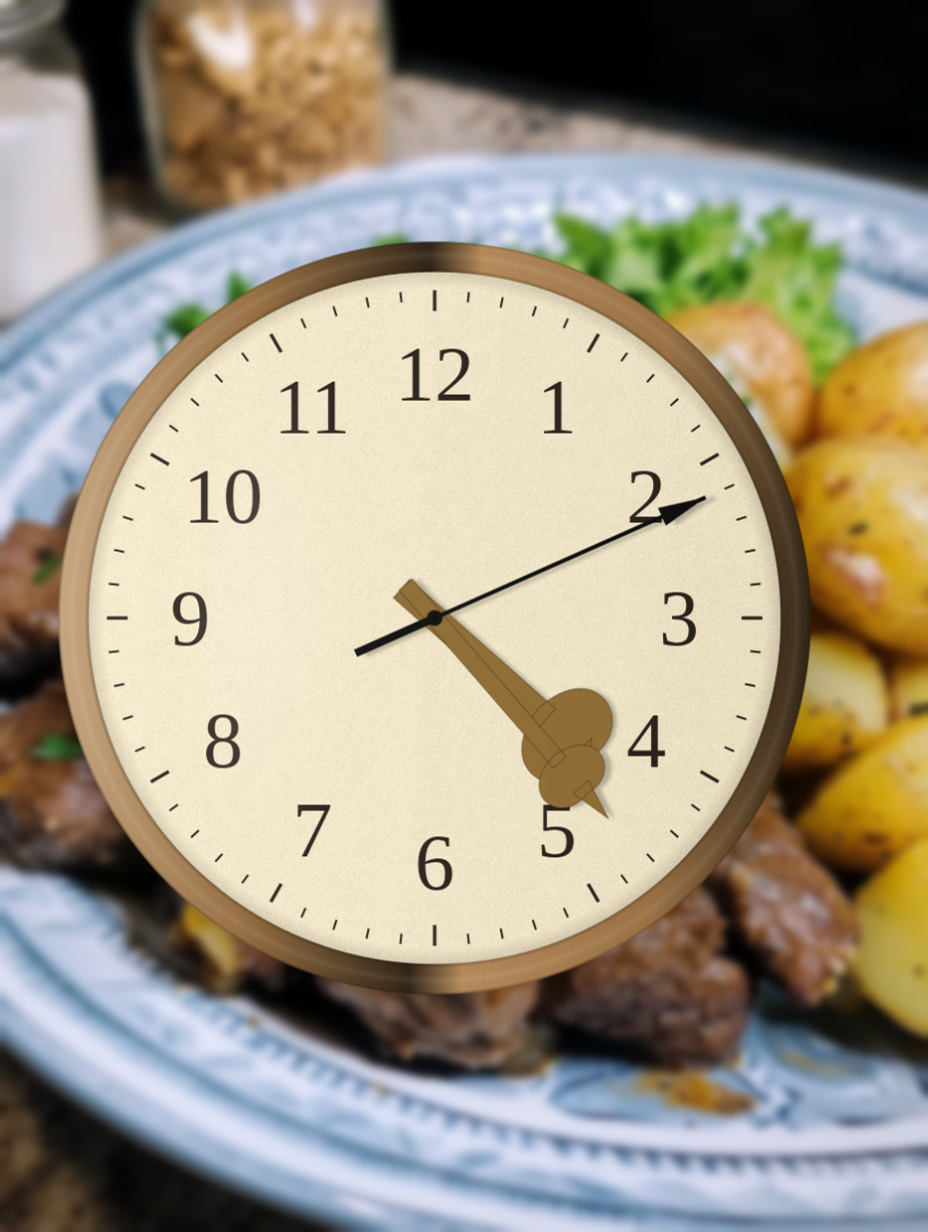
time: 4:23:11
